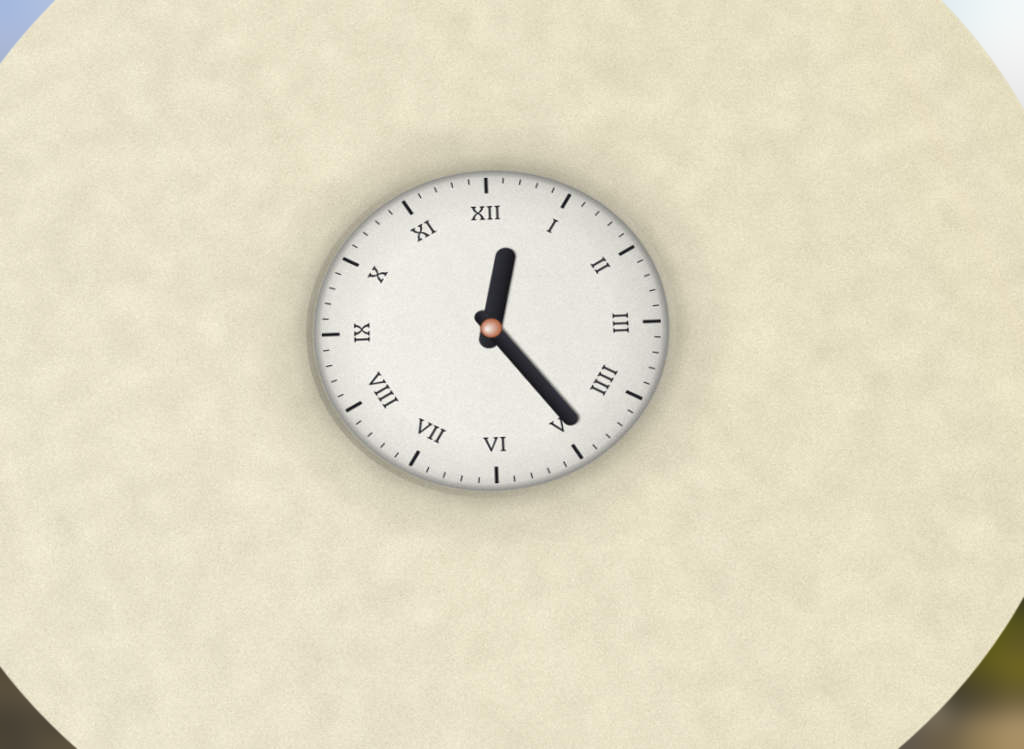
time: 12:24
